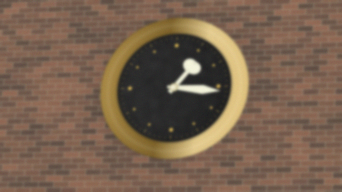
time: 1:16
